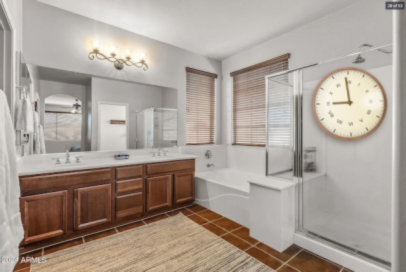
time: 8:59
